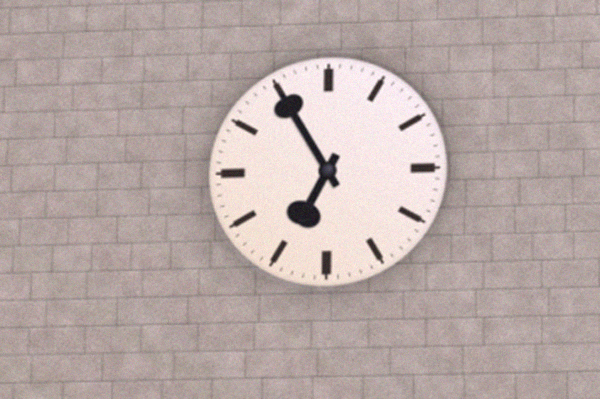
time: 6:55
